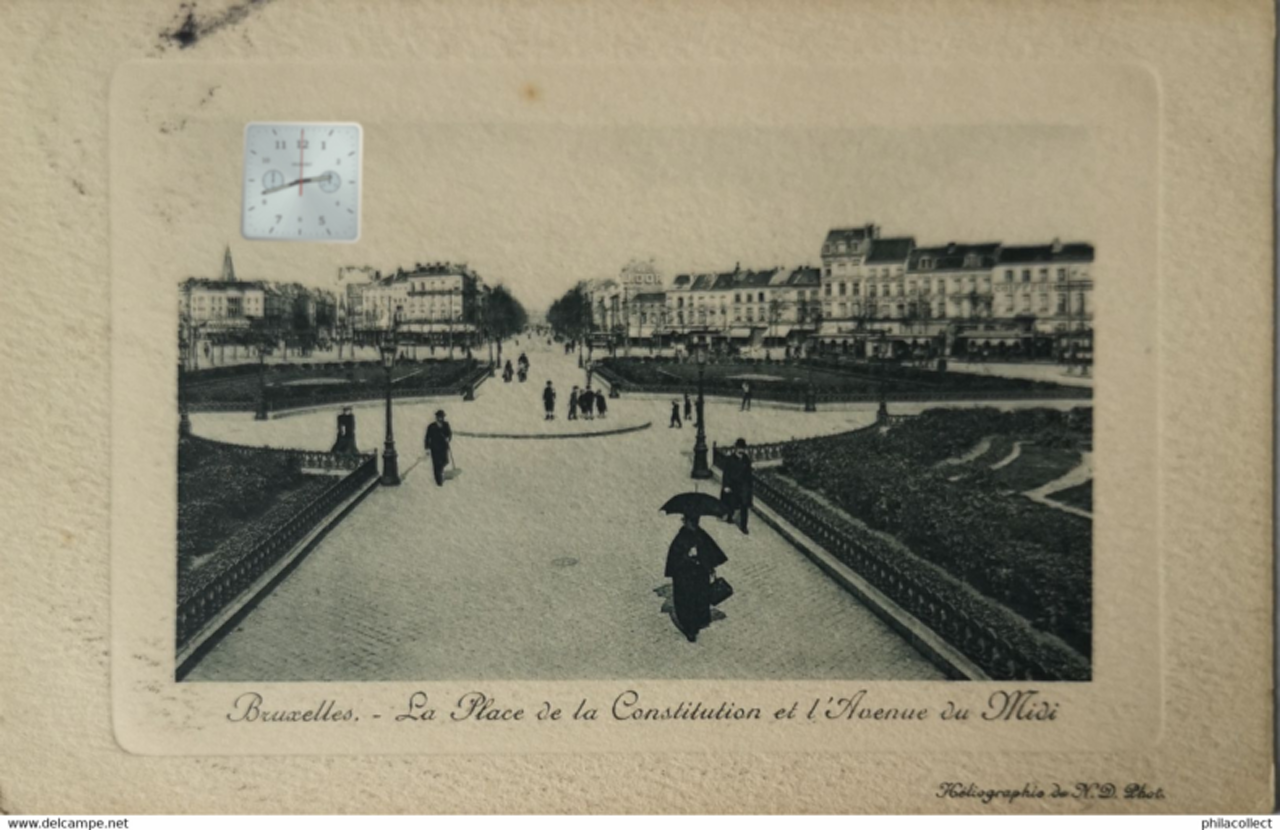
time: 2:42
